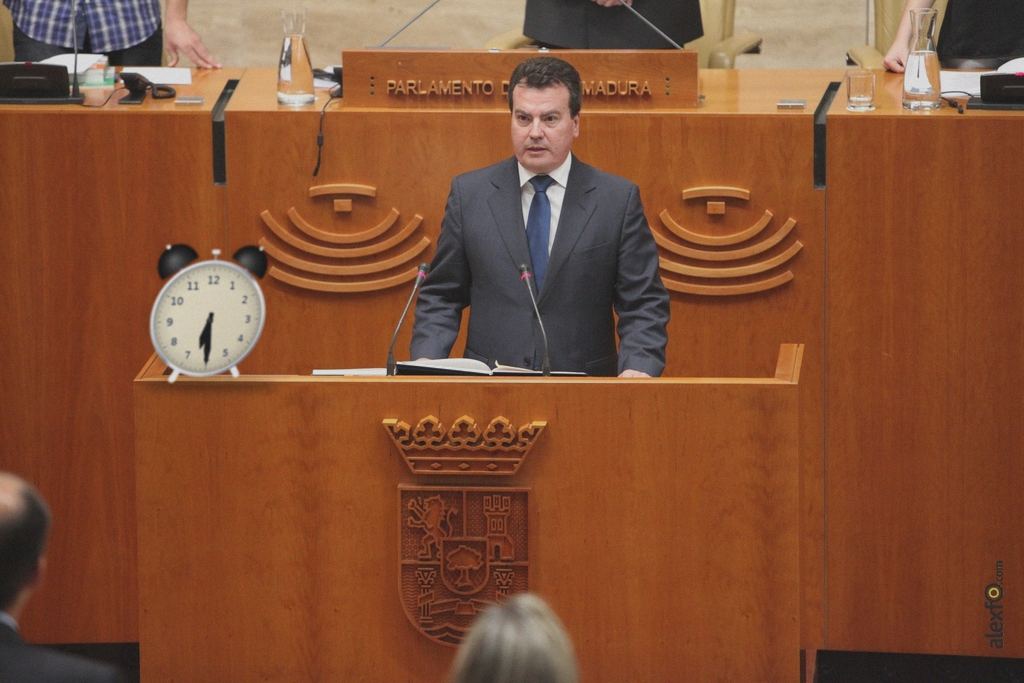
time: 6:30
